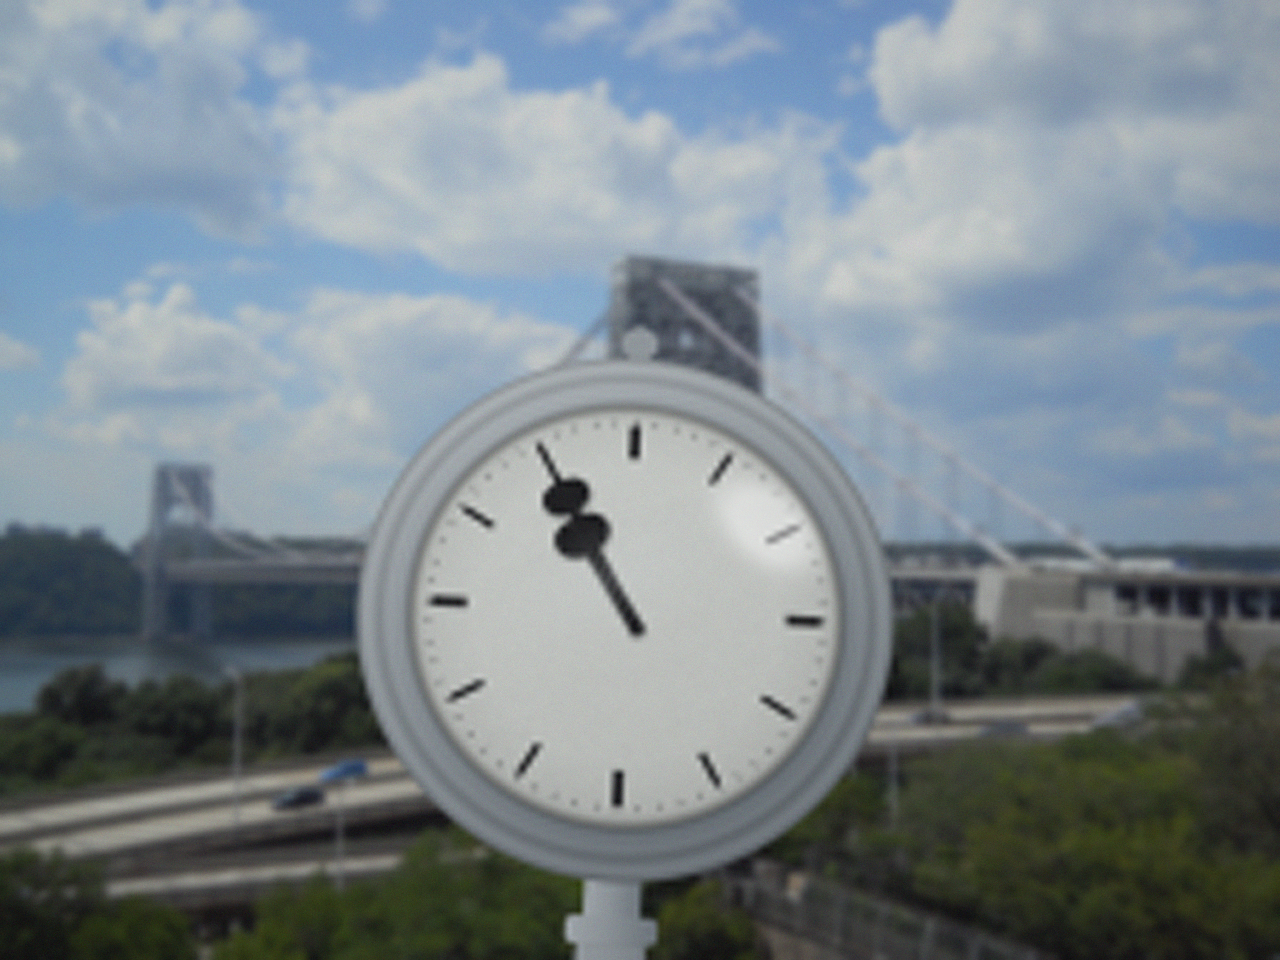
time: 10:55
